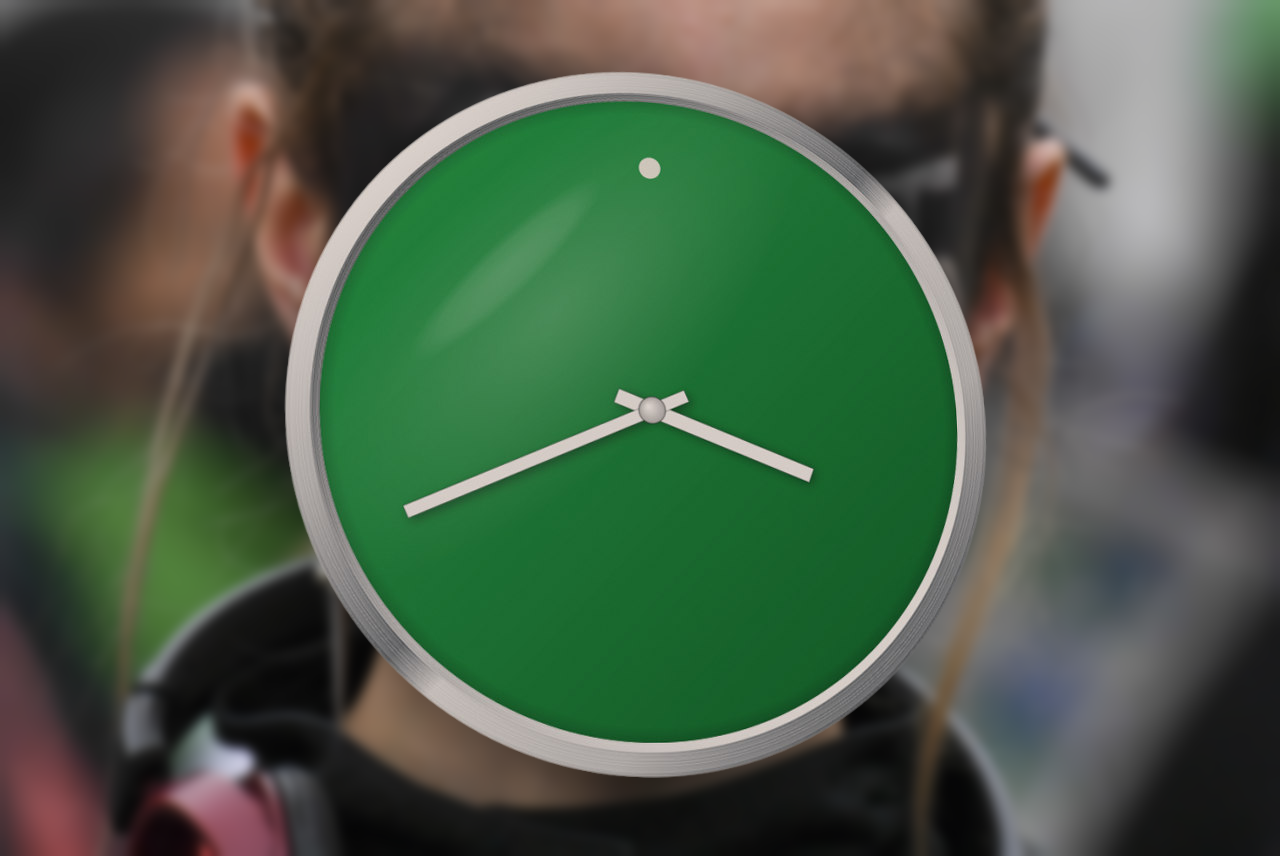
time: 3:41
